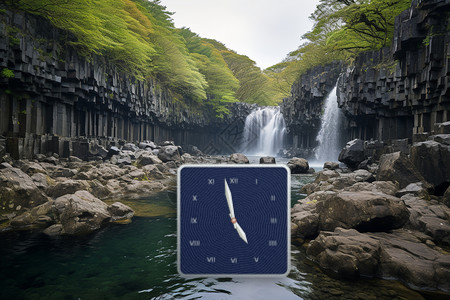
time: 4:58
